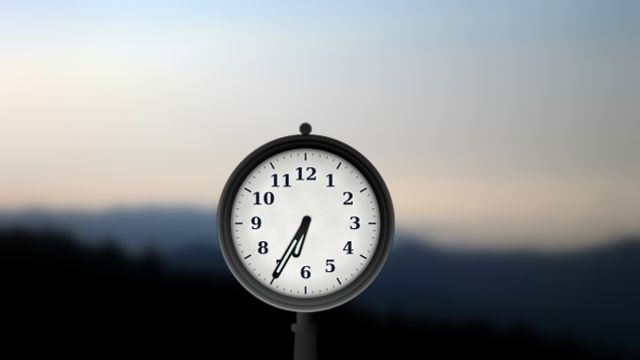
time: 6:35
